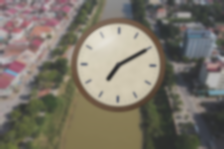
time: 7:10
